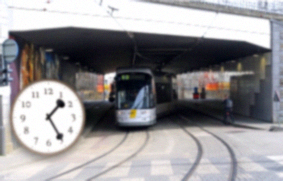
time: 1:25
